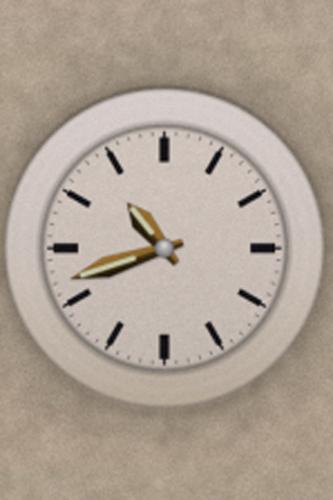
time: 10:42
